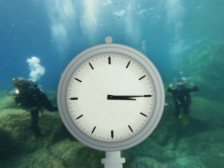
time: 3:15
